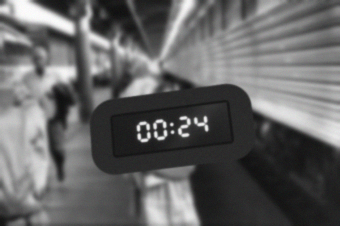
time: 0:24
